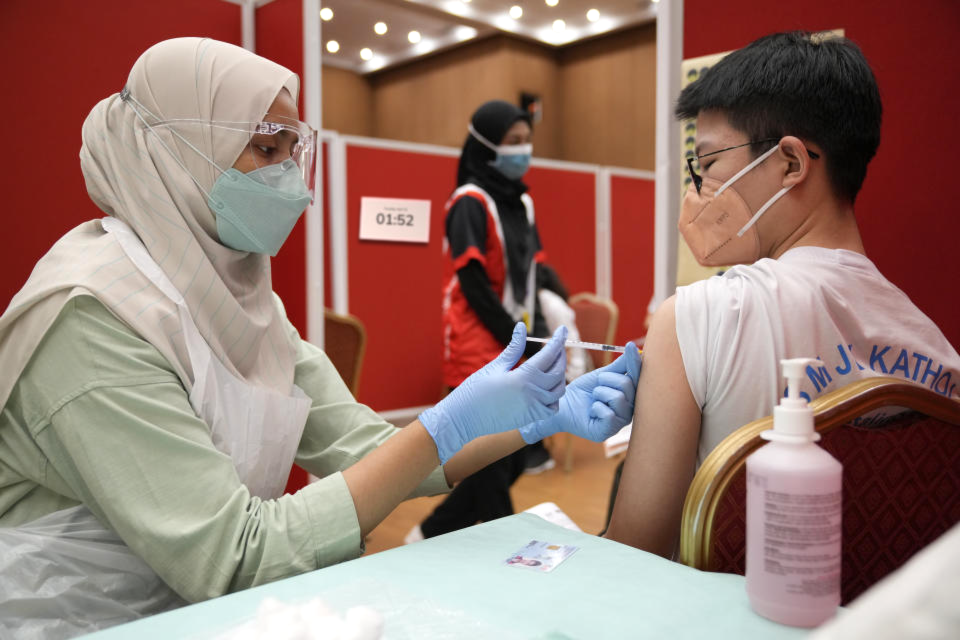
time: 1:52
